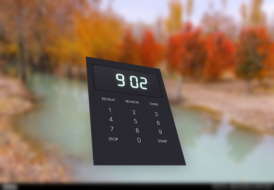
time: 9:02
